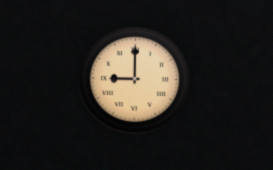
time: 9:00
